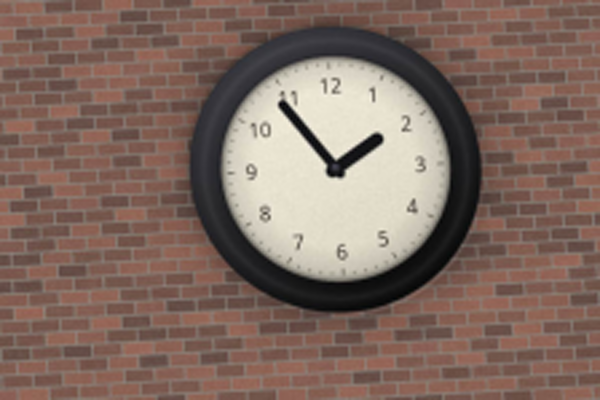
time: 1:54
